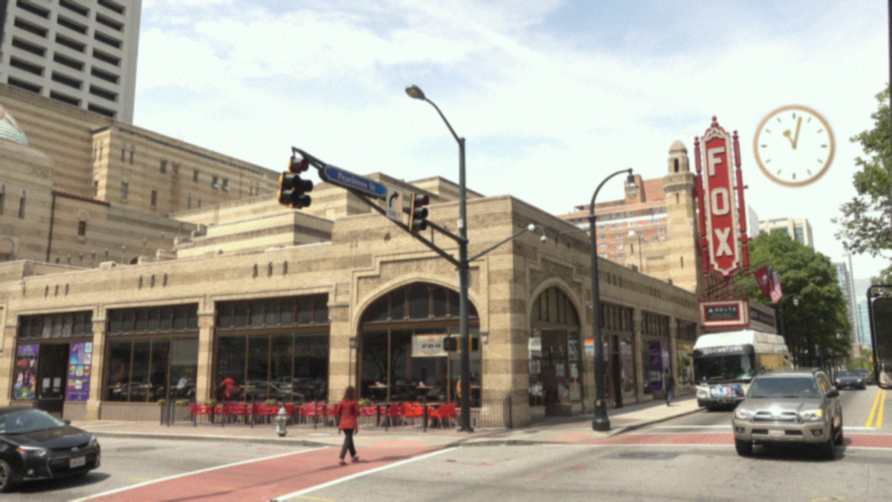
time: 11:02
